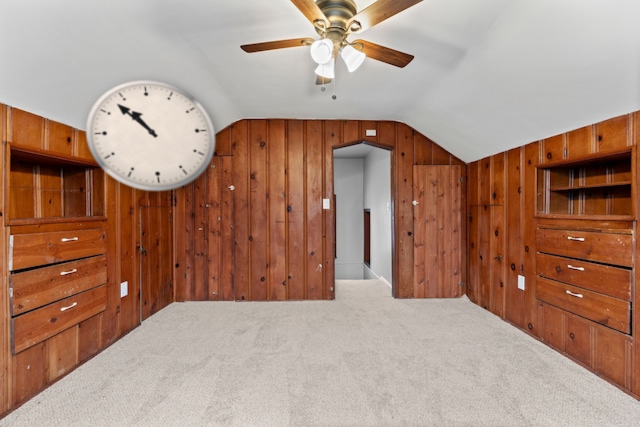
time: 10:53
